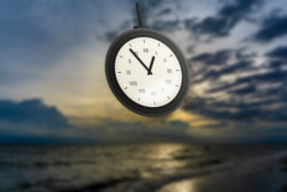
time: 12:54
